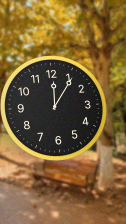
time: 12:06
